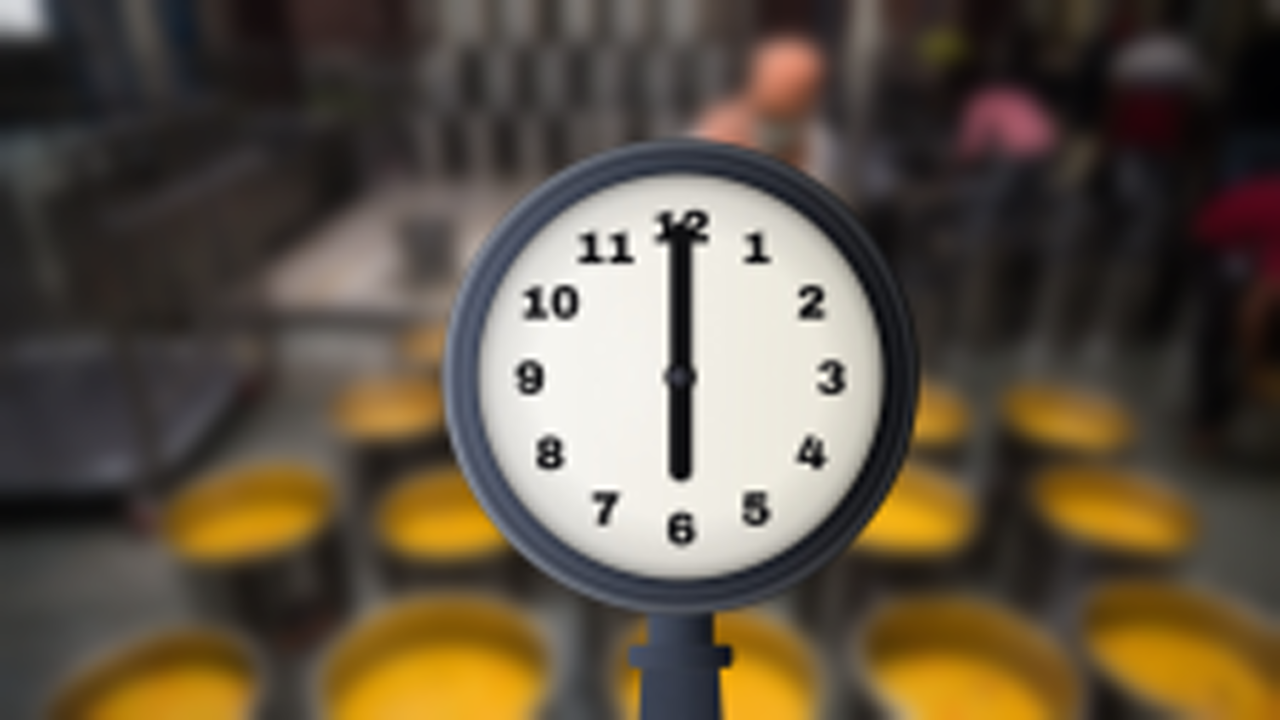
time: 6:00
